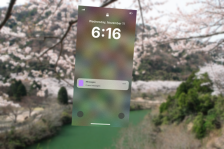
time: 6:16
